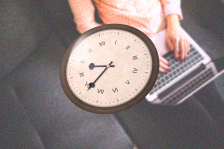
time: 9:39
